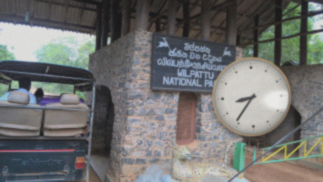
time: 8:36
